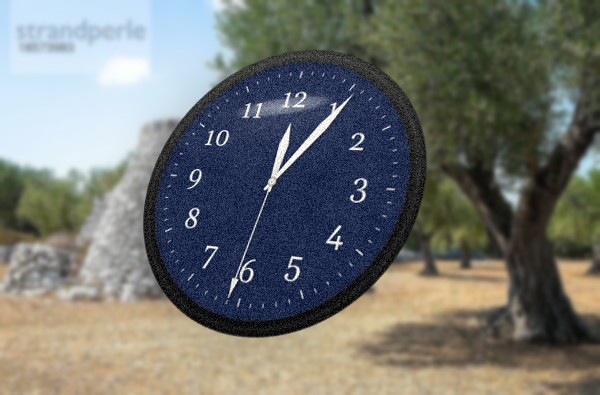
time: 12:05:31
